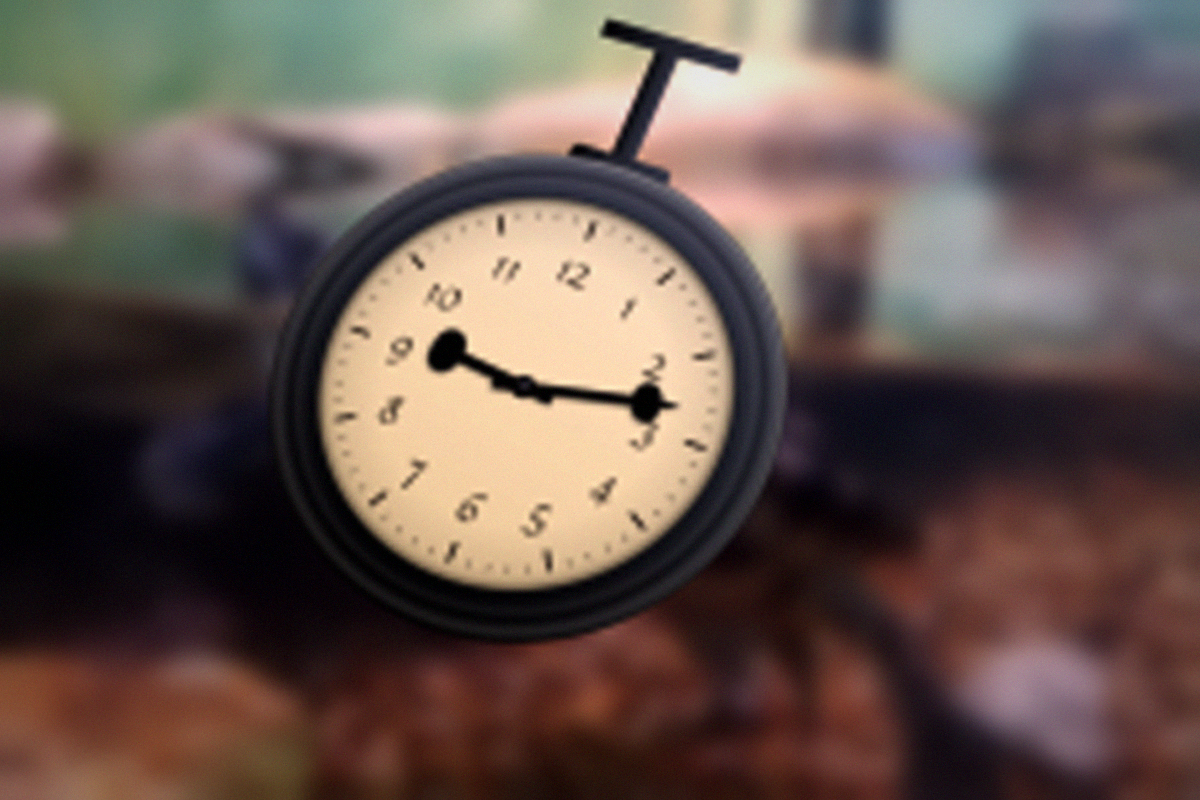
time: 9:13
